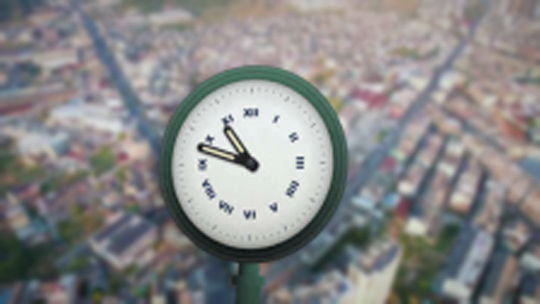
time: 10:48
